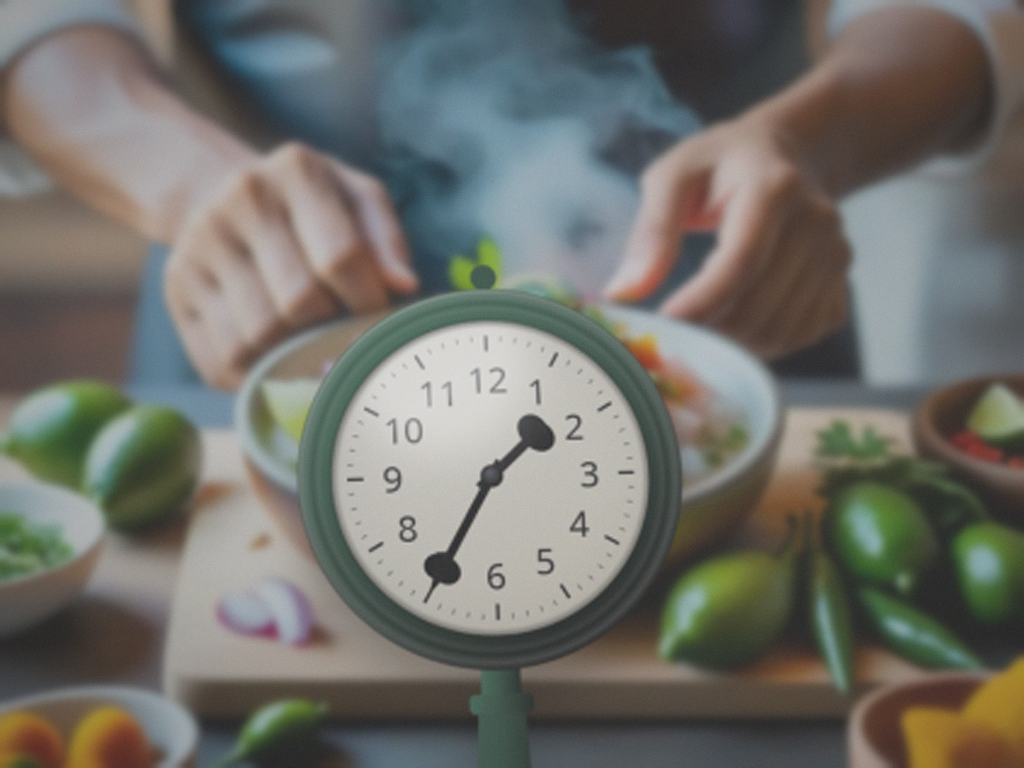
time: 1:35
